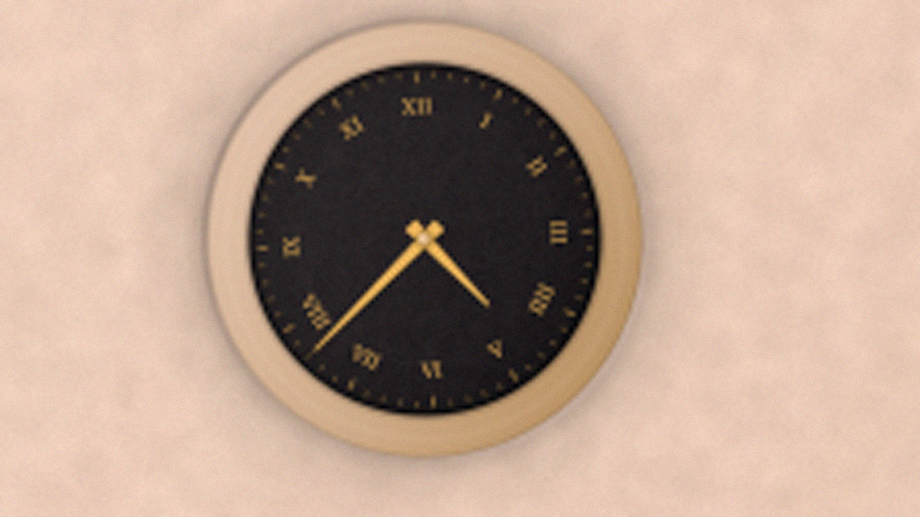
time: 4:38
